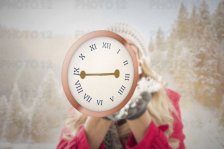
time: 2:44
